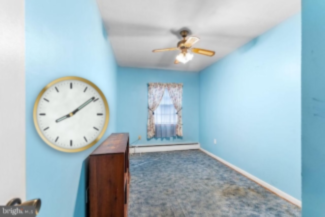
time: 8:09
